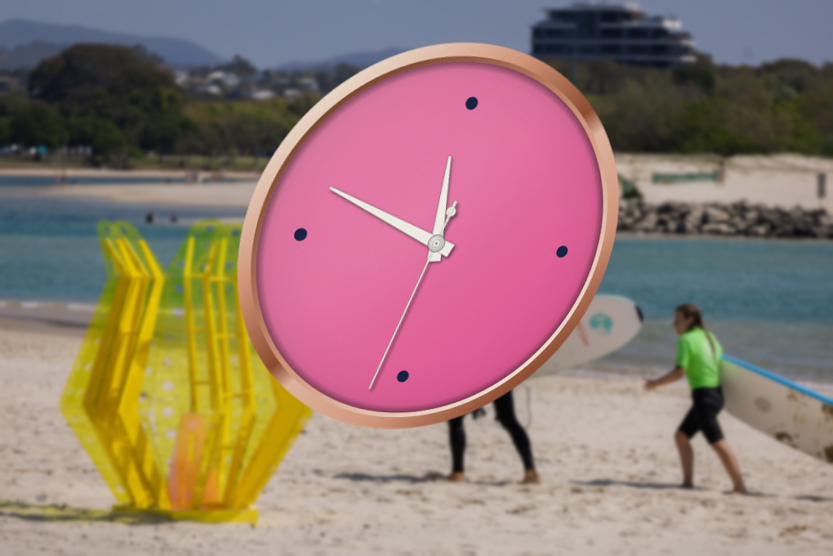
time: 11:48:32
